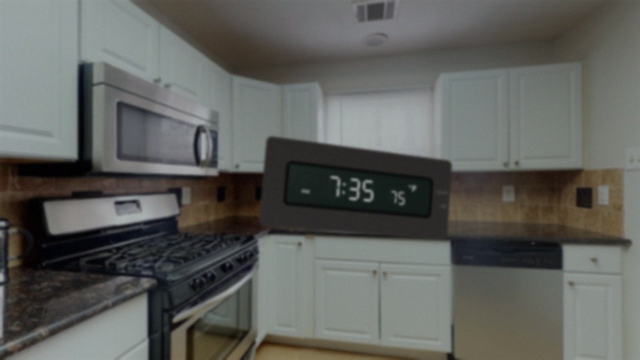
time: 7:35
